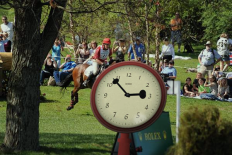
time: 2:53
